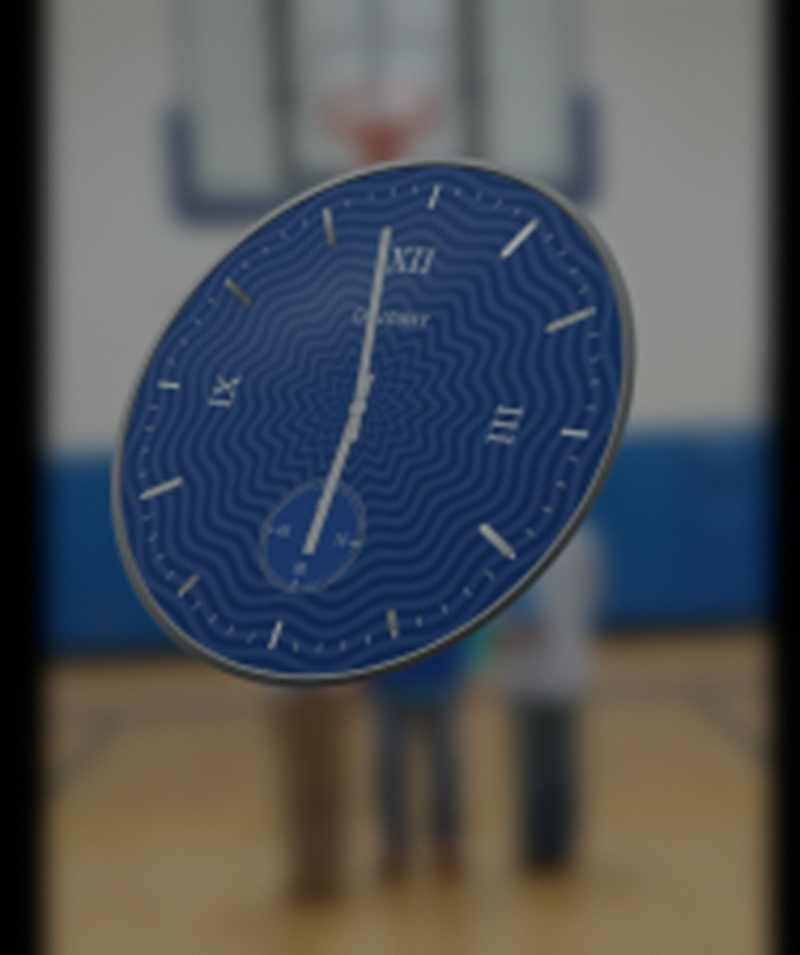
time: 5:58
